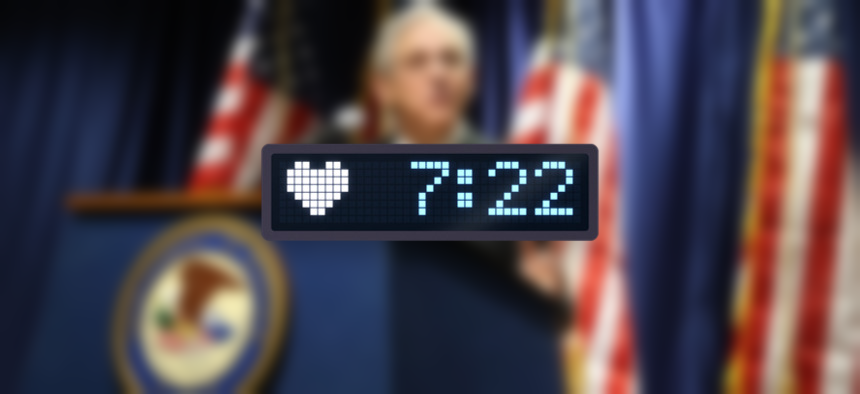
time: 7:22
